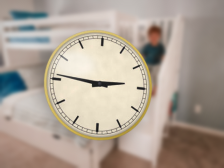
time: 2:46
